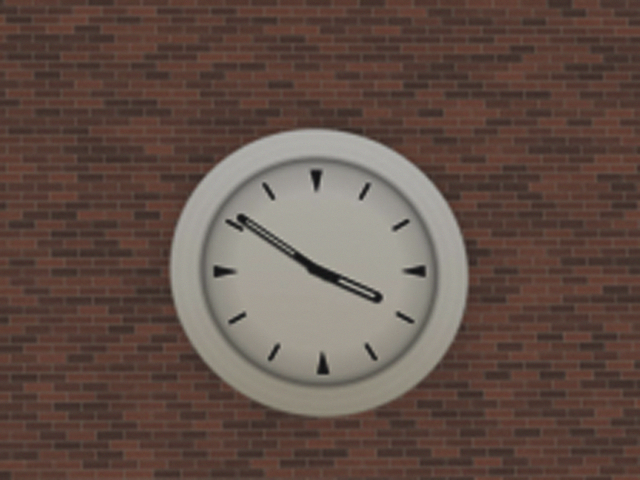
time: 3:51
